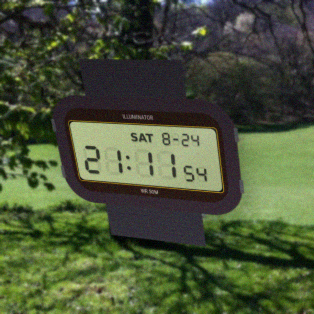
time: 21:11:54
